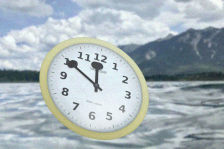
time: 11:50
